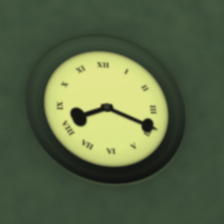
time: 8:19
